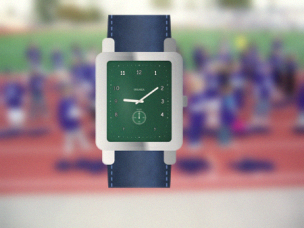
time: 9:09
